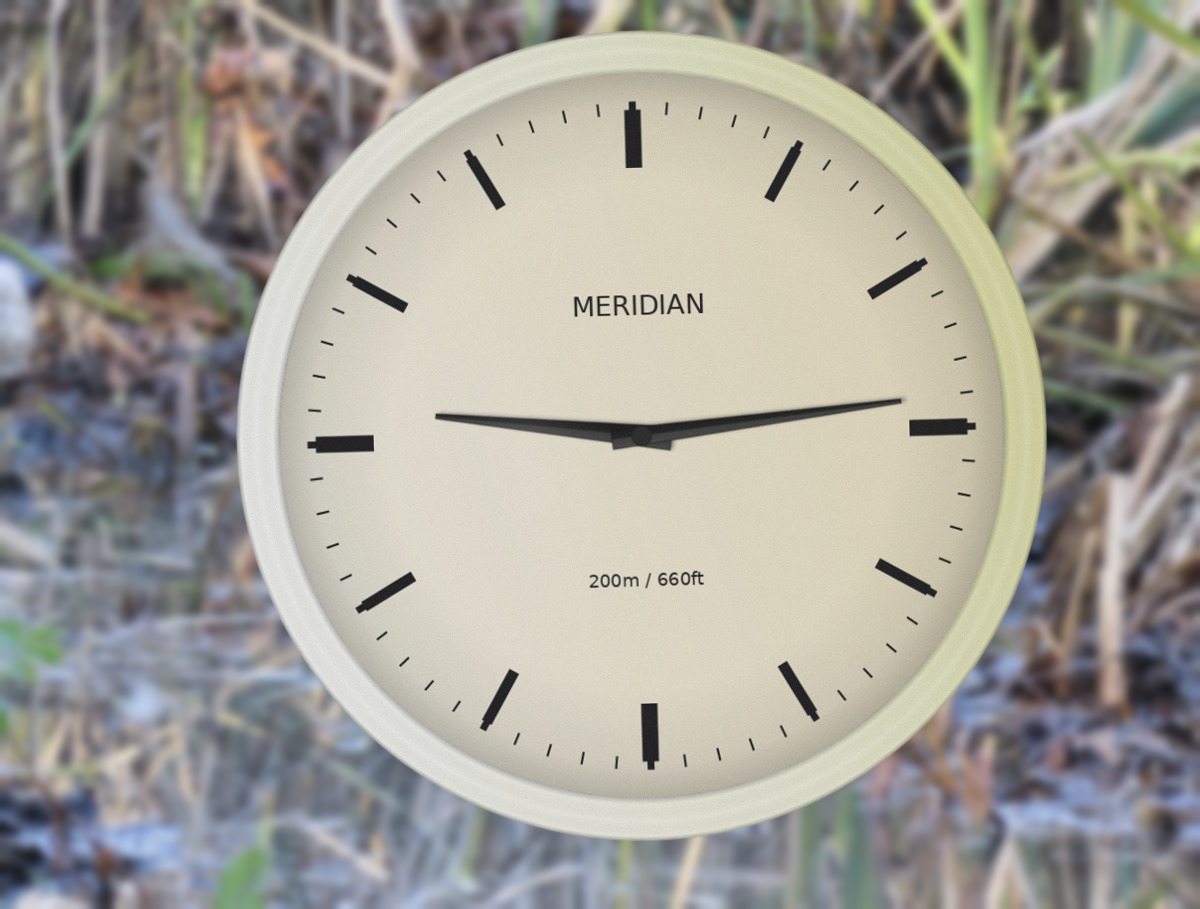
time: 9:14
